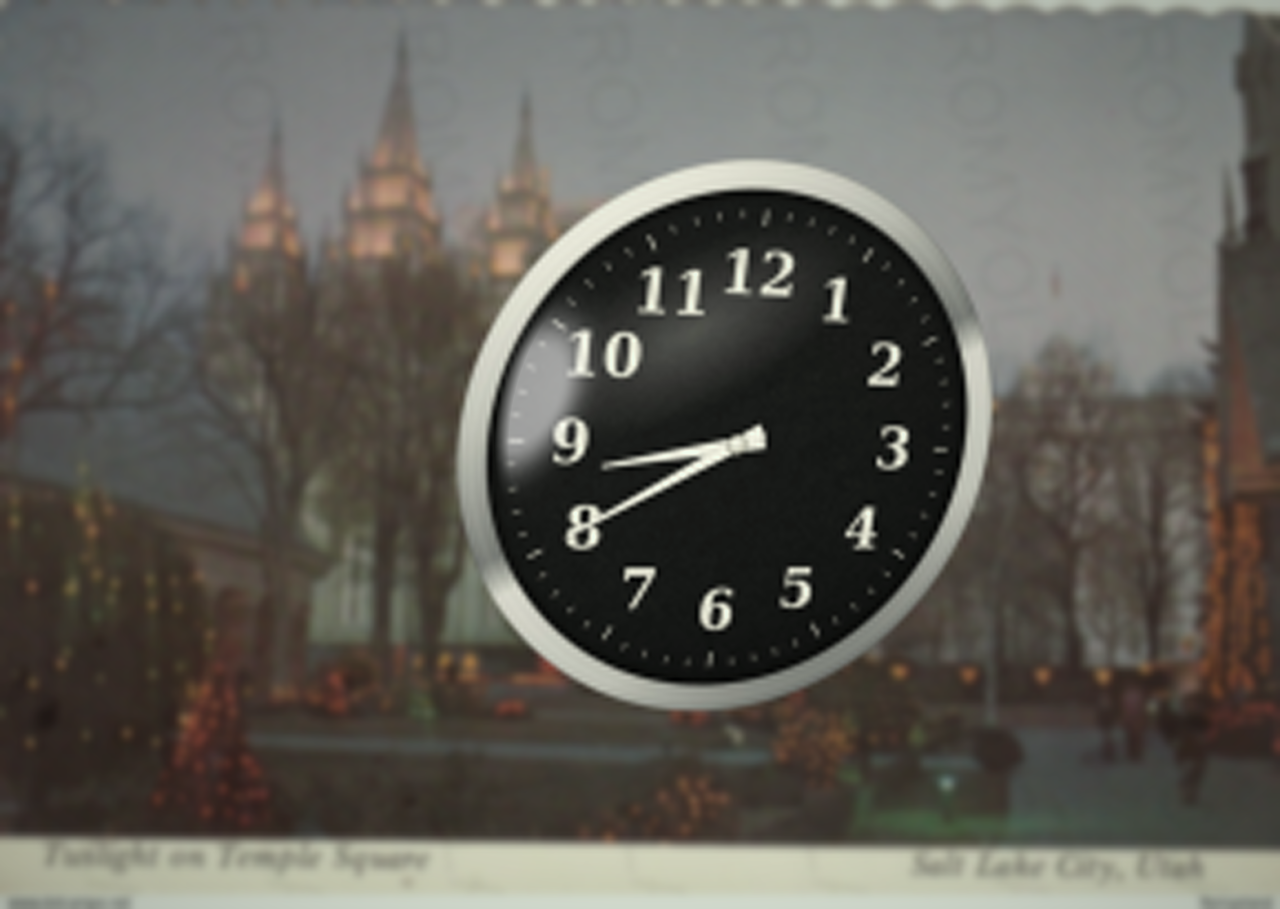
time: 8:40
